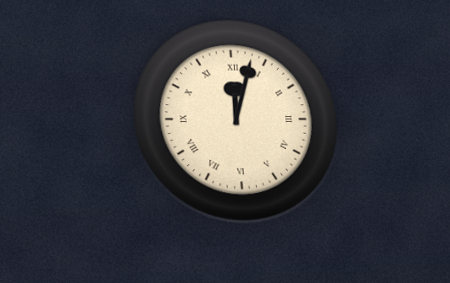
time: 12:03
